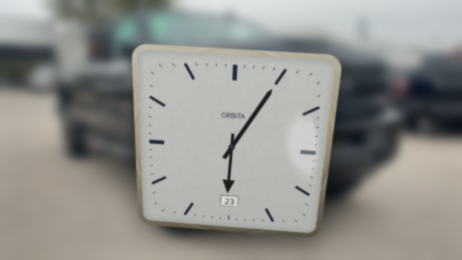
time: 6:05
